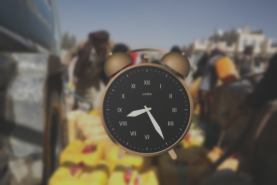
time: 8:25
